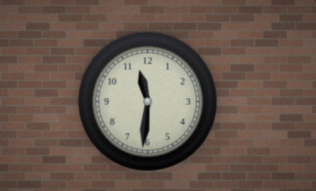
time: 11:31
